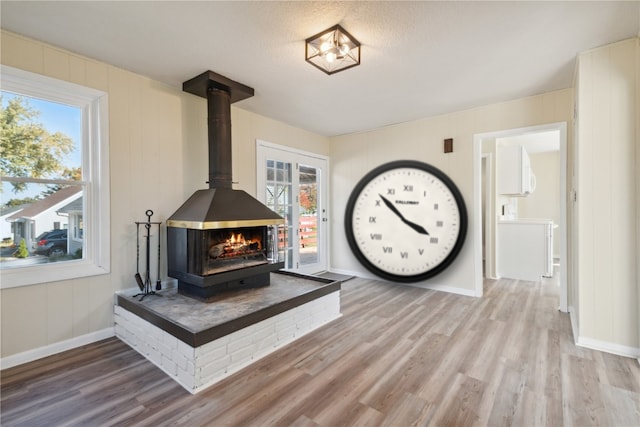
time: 3:52
